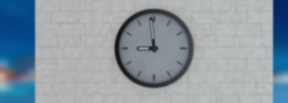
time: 8:59
